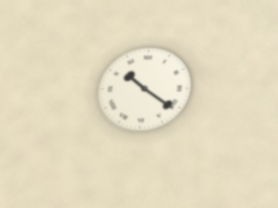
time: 10:21
